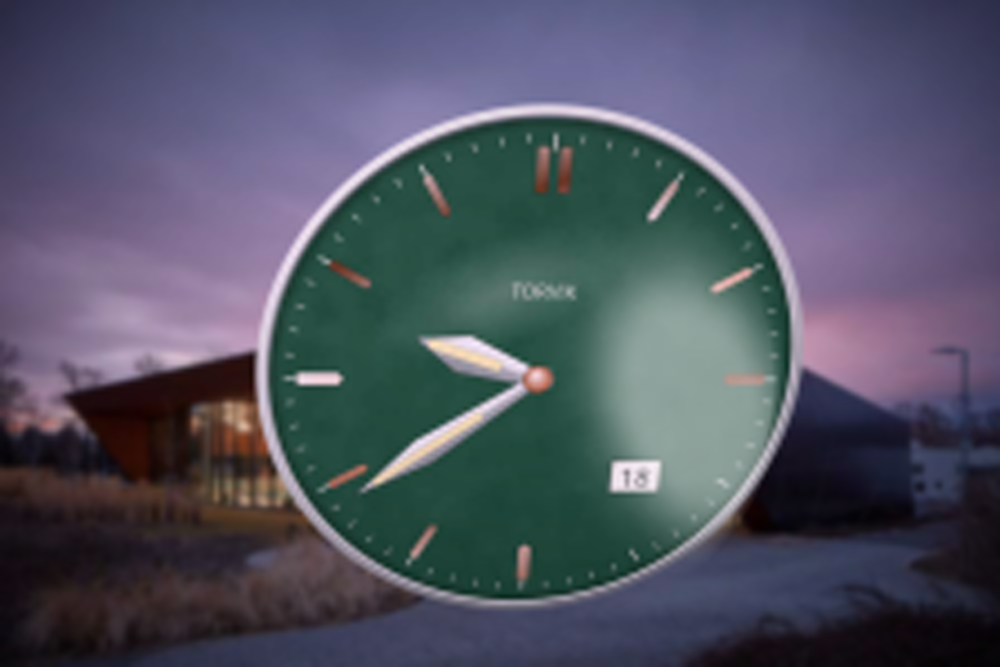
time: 9:39
